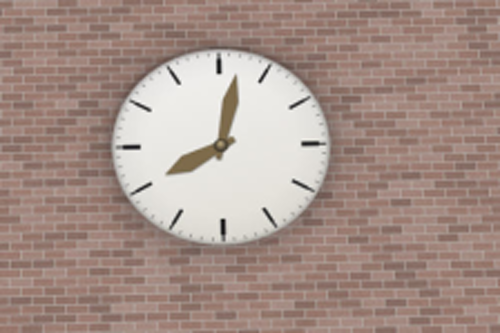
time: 8:02
